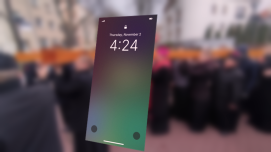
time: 4:24
